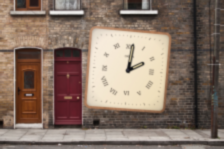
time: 2:01
